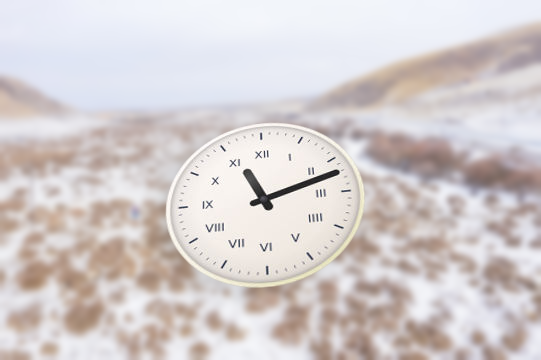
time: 11:12
